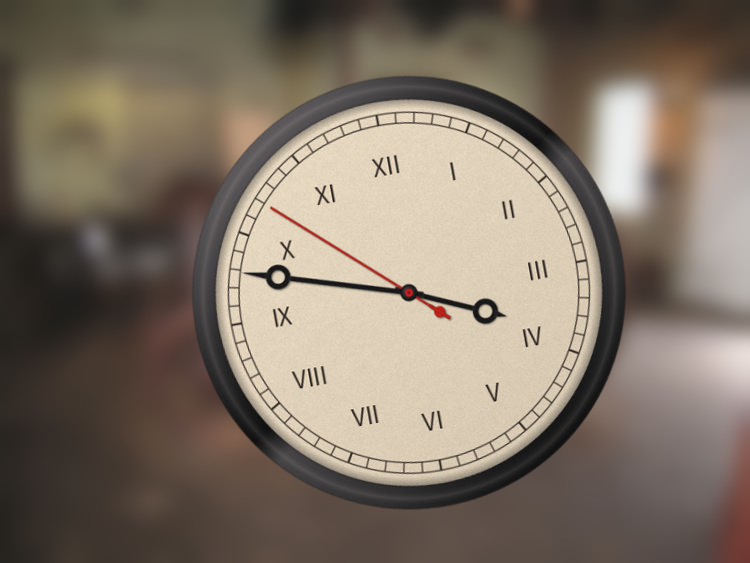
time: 3:47:52
